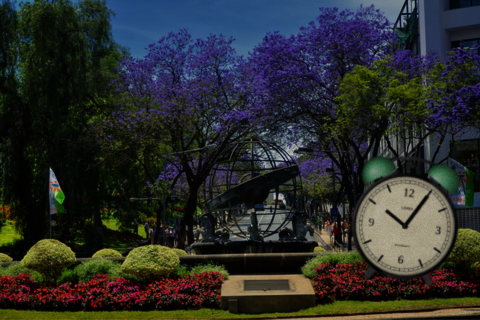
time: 10:05
